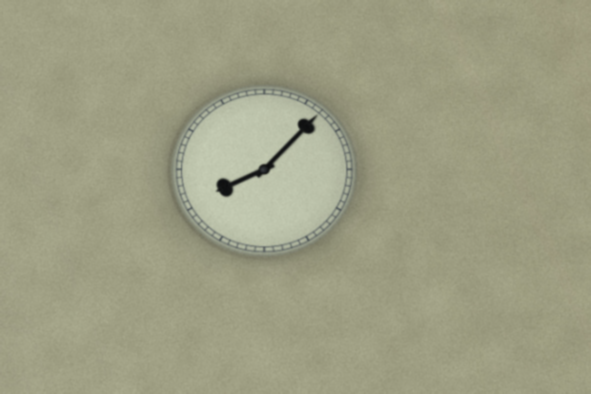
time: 8:07
